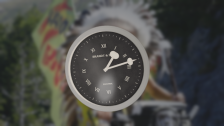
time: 1:13
